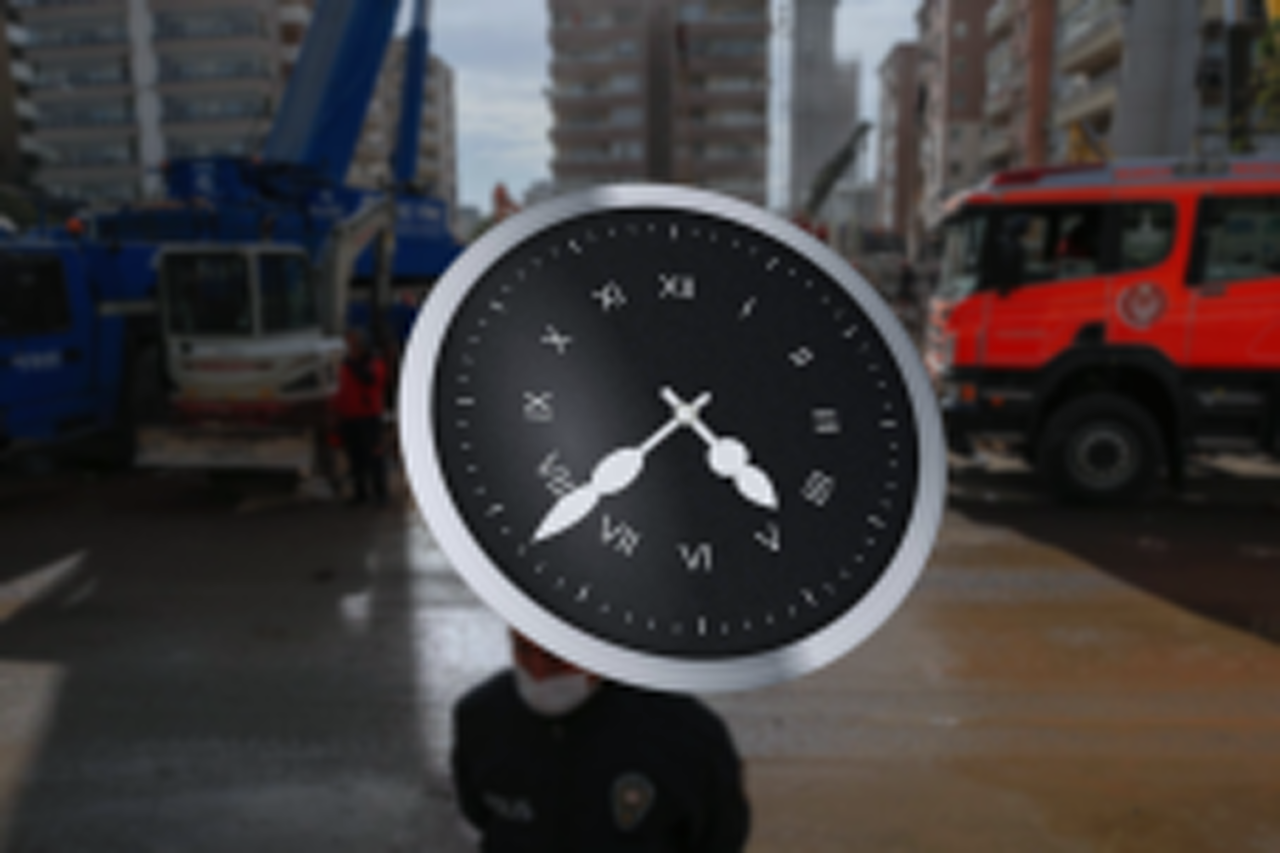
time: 4:38
